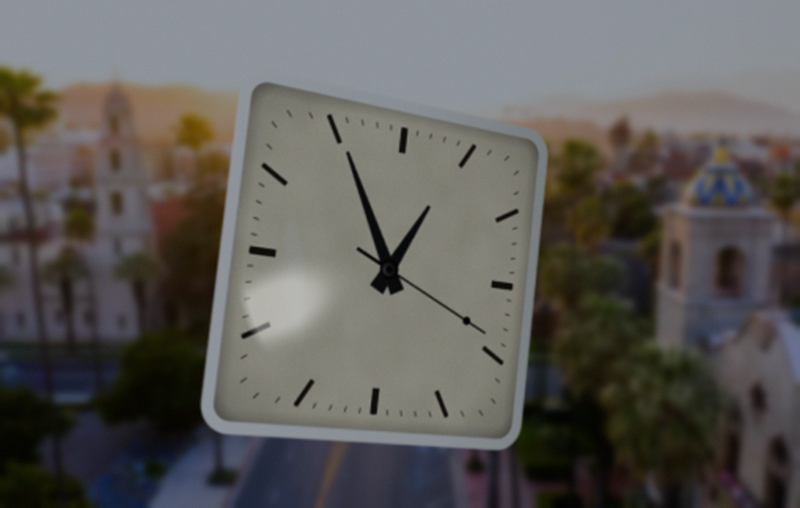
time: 12:55:19
